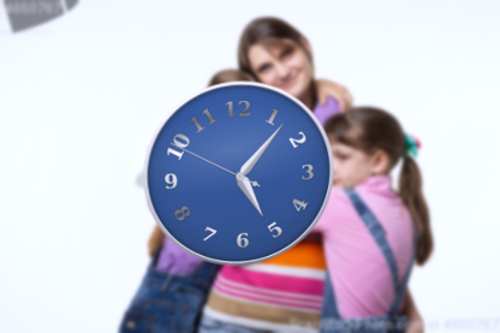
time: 5:06:50
